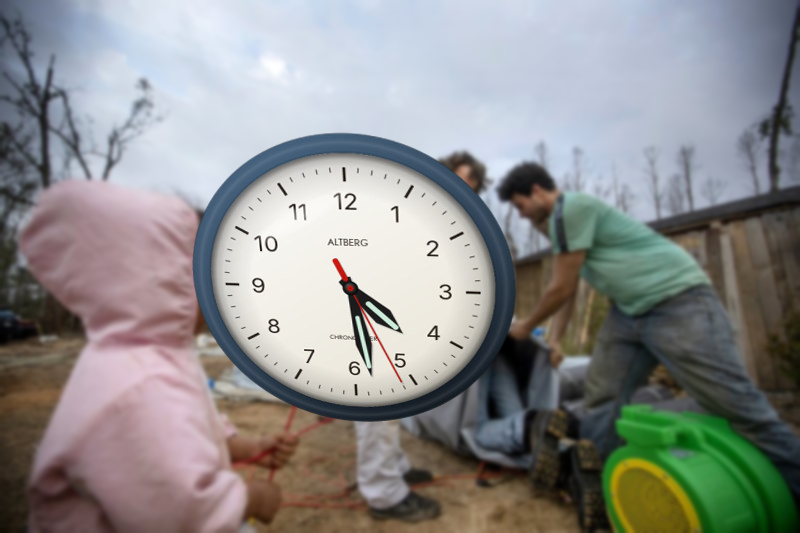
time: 4:28:26
